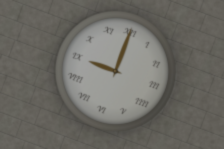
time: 9:00
